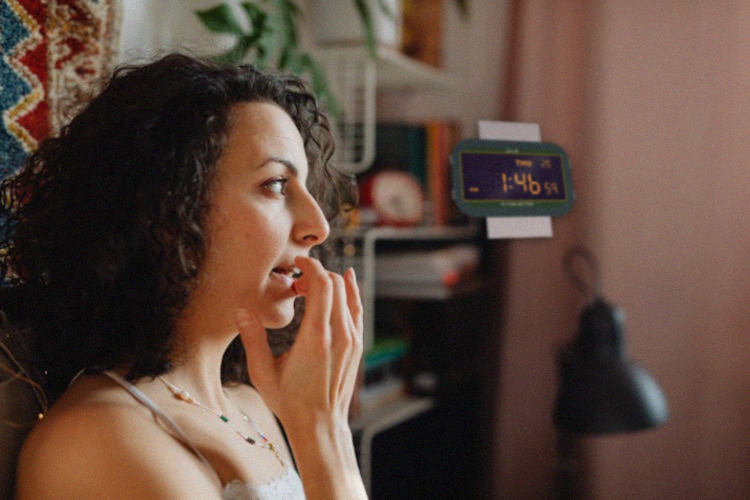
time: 1:46
